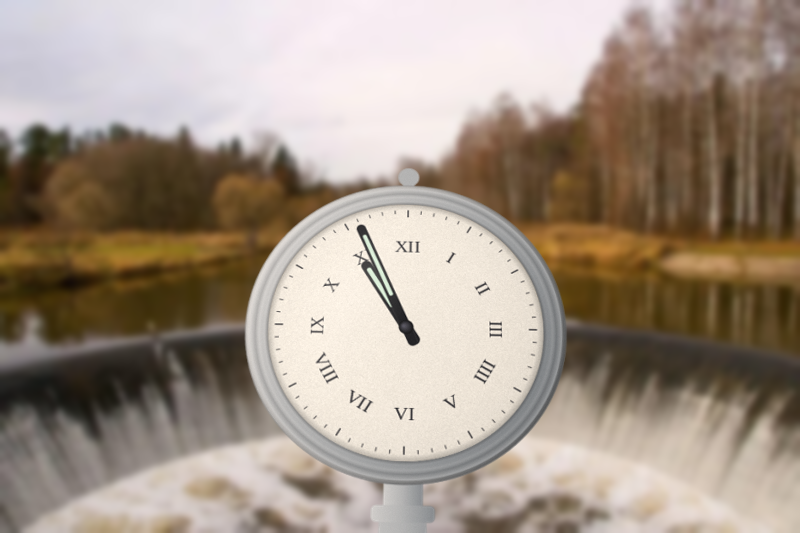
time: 10:56
